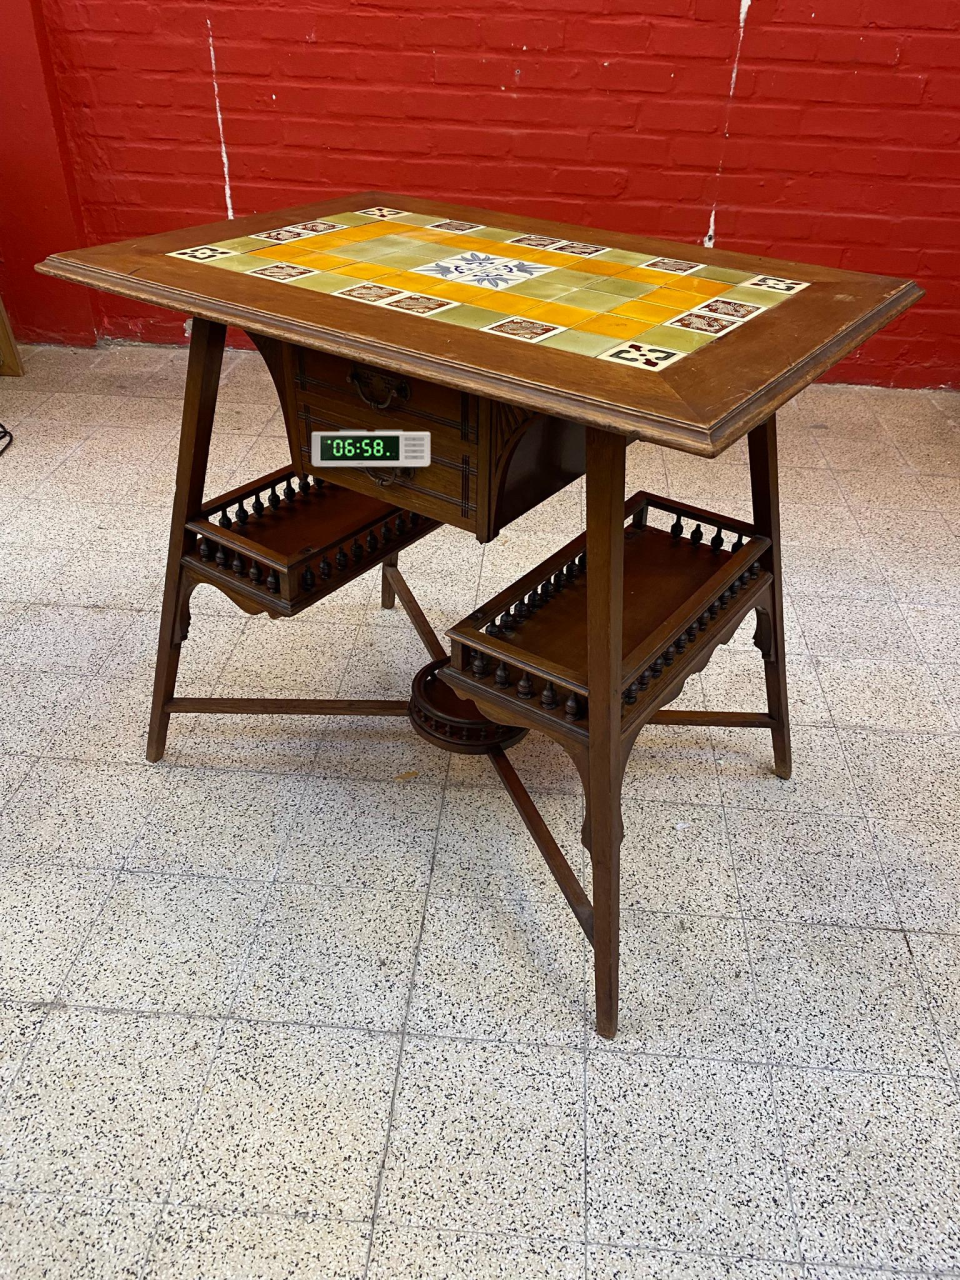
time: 6:58
